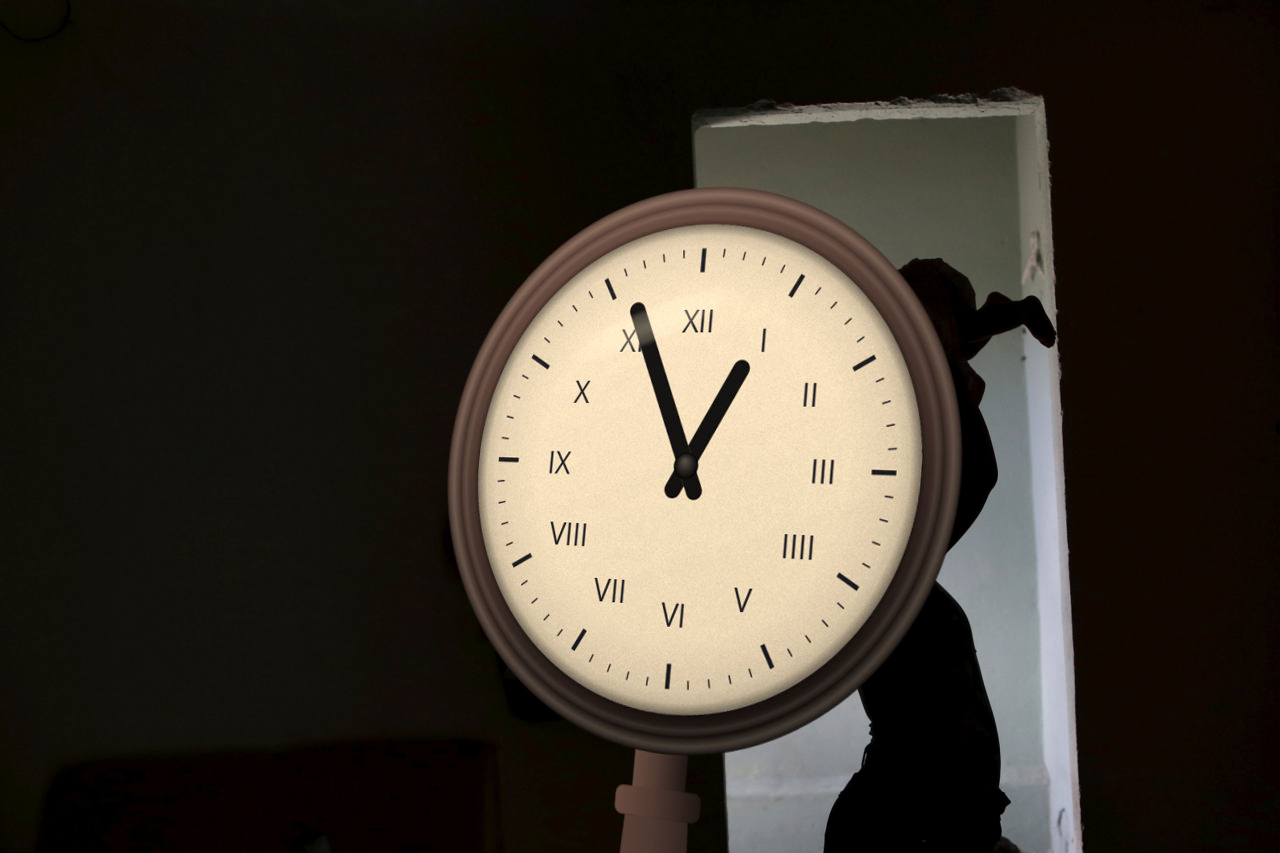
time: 12:56
